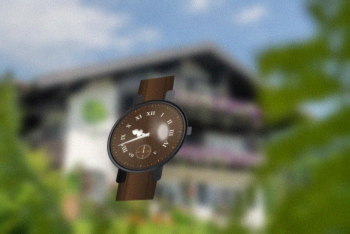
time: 9:42
